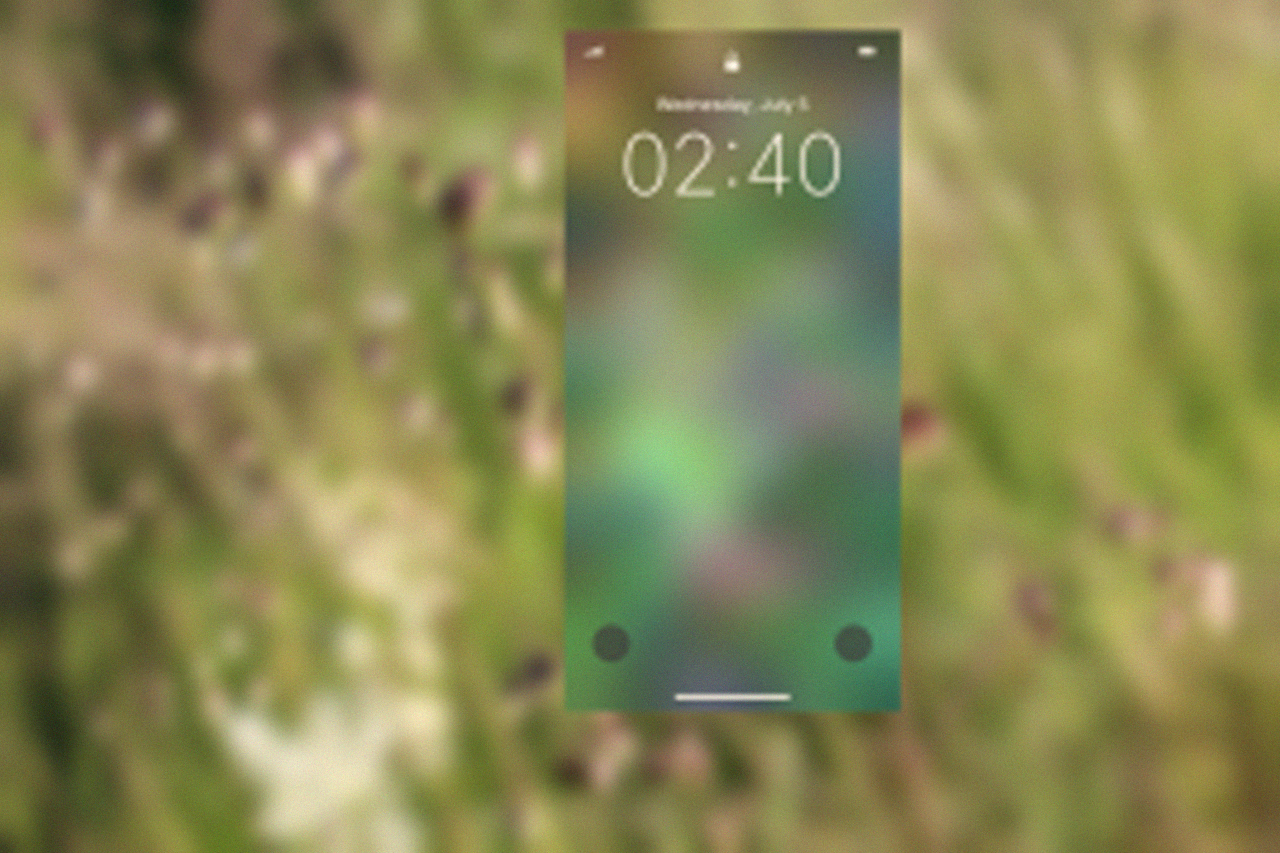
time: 2:40
